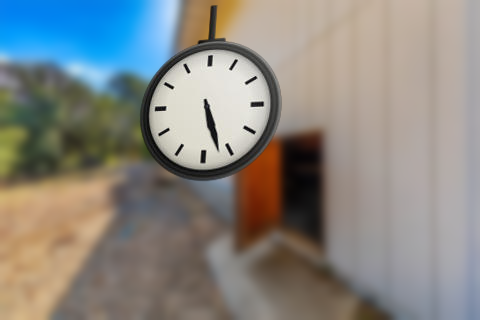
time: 5:27
